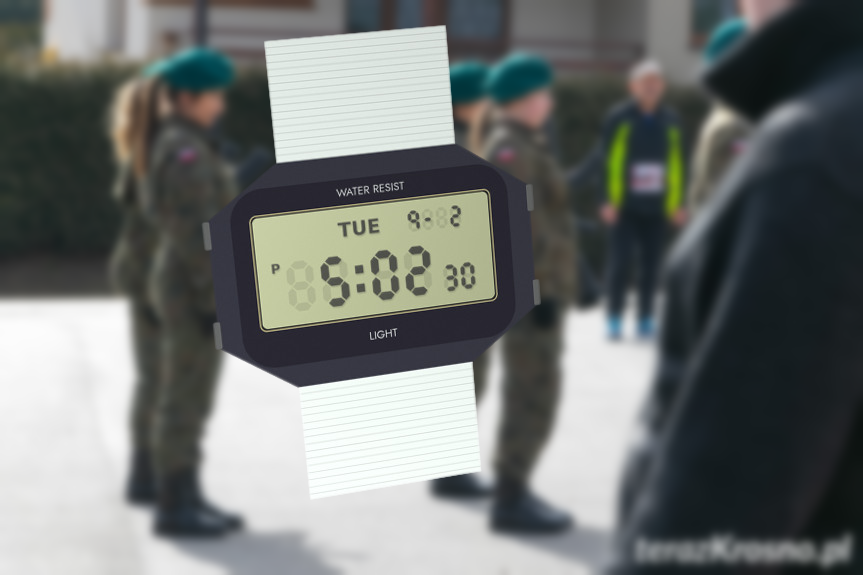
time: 5:02:30
